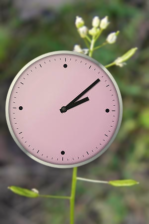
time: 2:08
